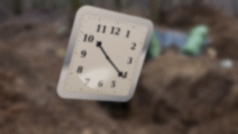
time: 10:21
